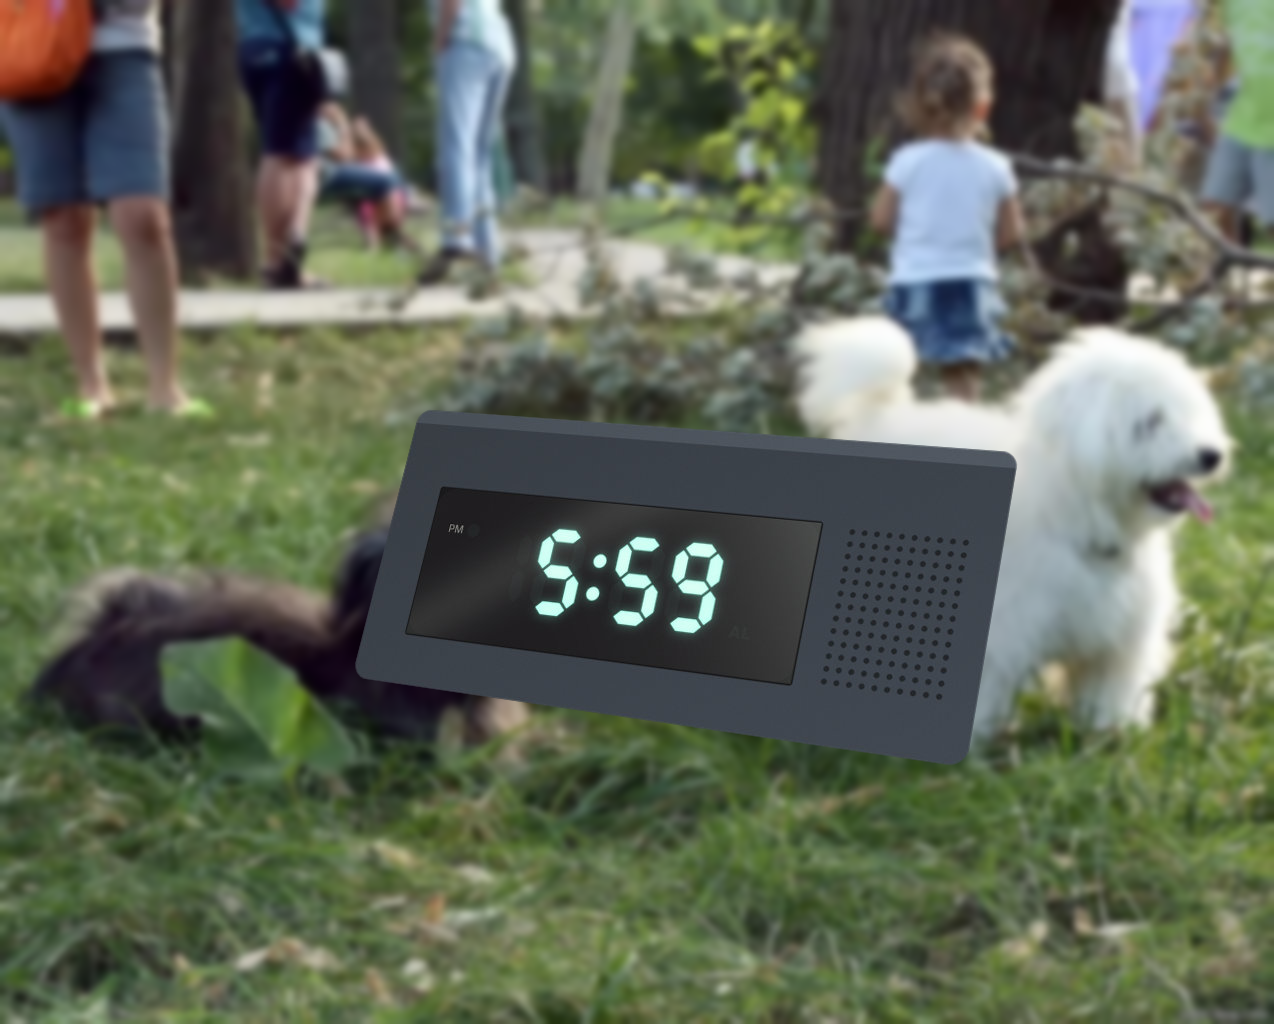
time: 5:59
